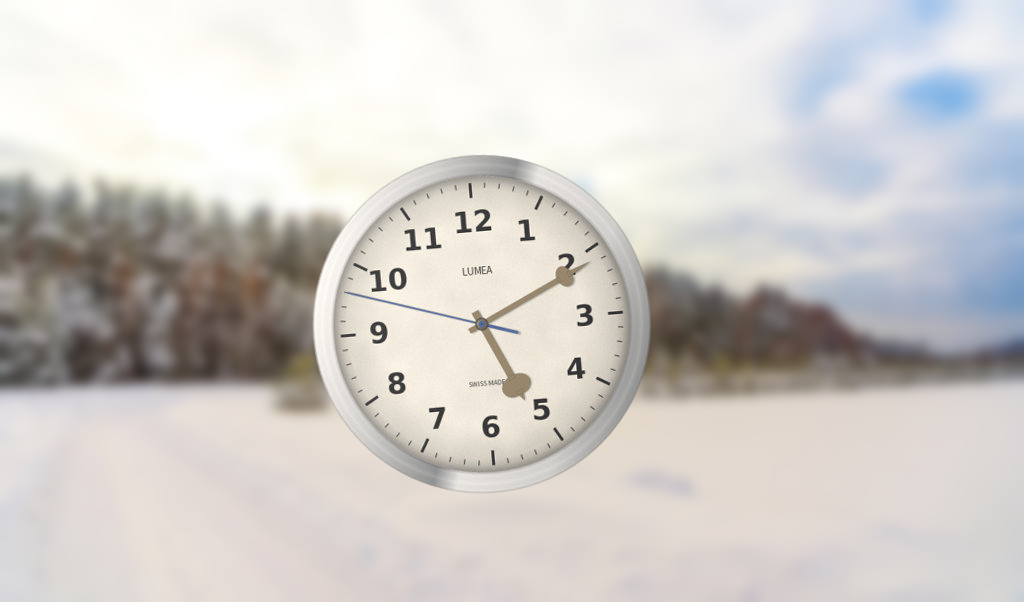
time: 5:10:48
